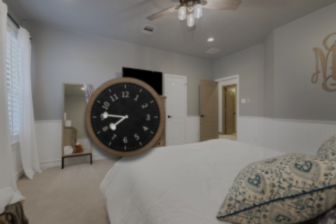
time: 7:46
